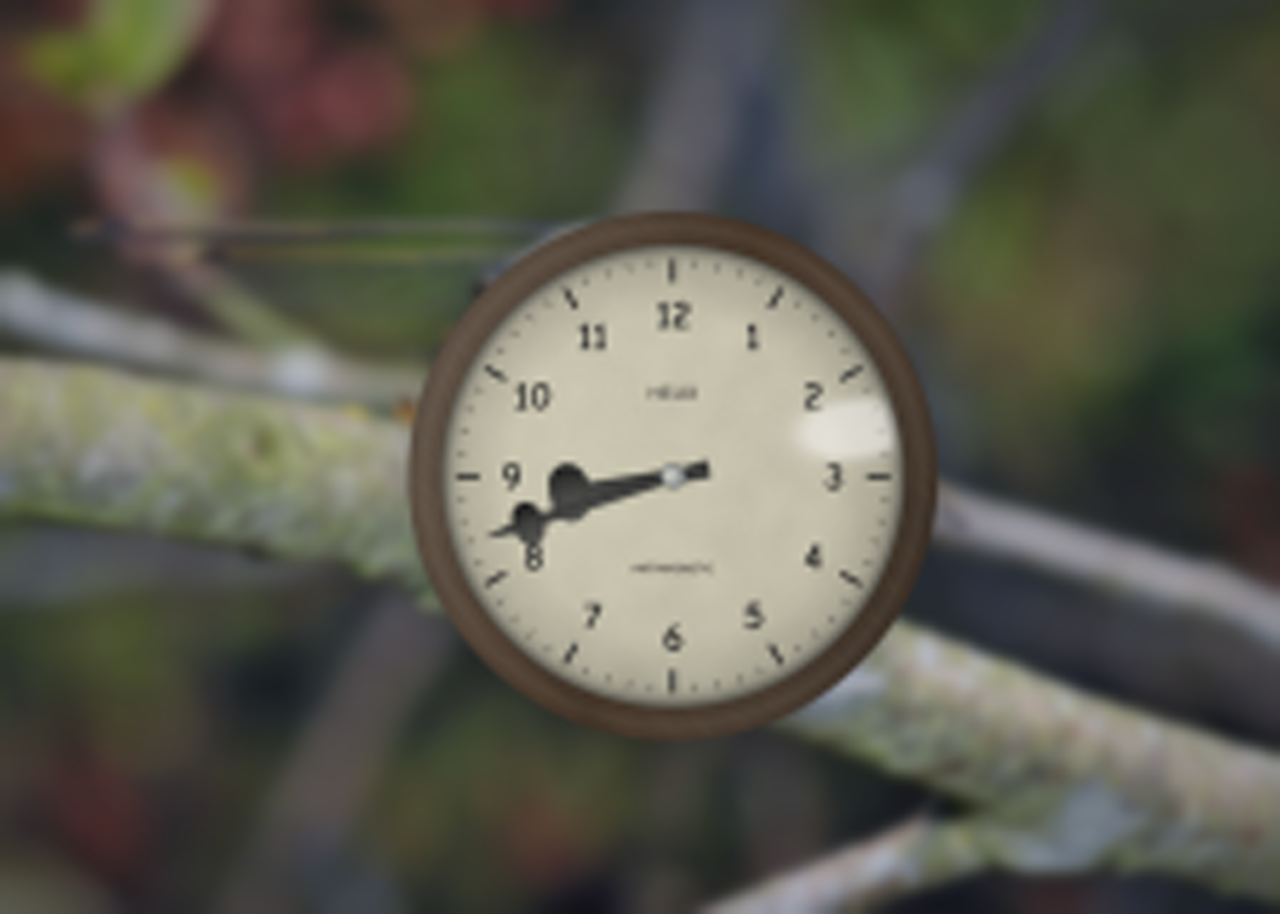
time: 8:42
